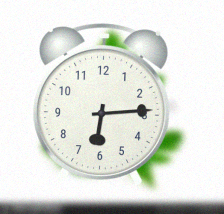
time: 6:14
